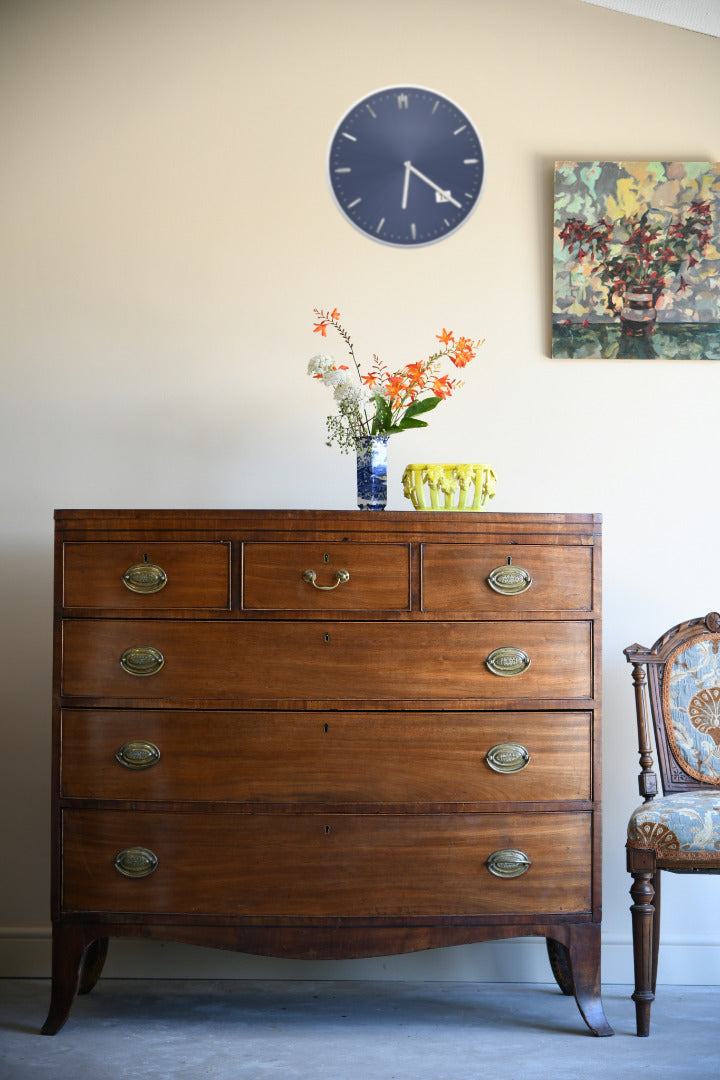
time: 6:22
